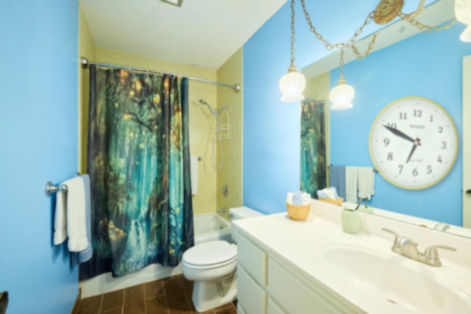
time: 6:49
